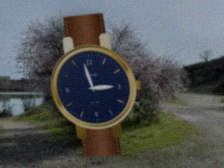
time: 2:58
